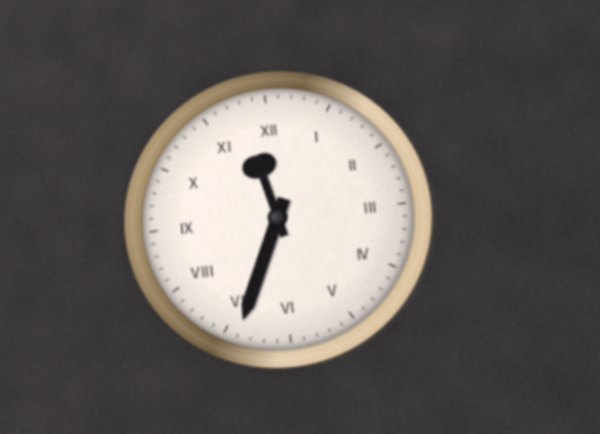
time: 11:34
